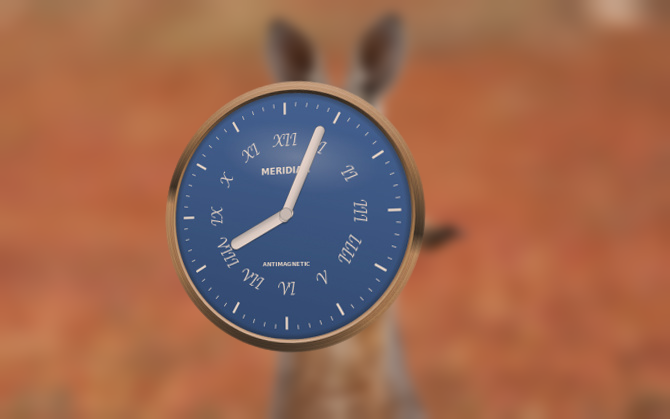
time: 8:04
